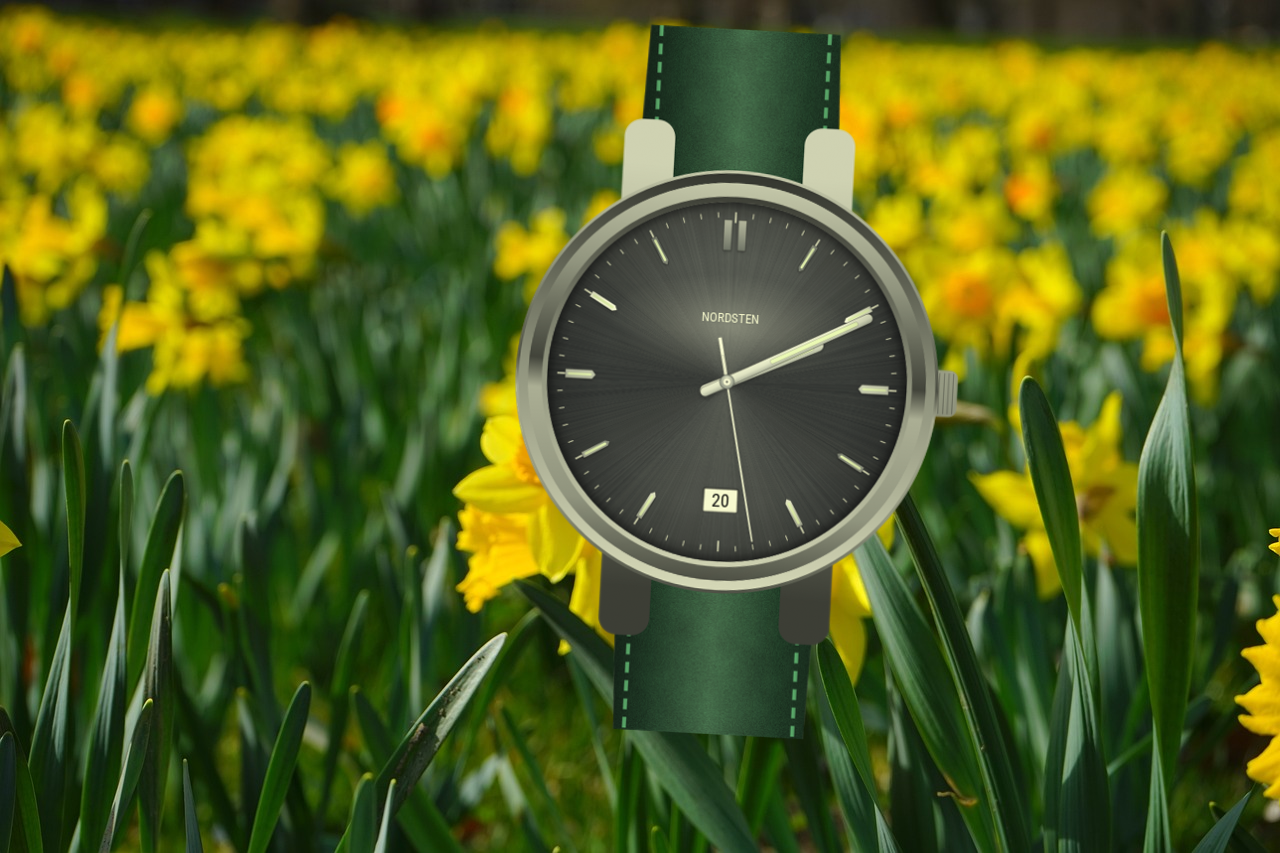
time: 2:10:28
